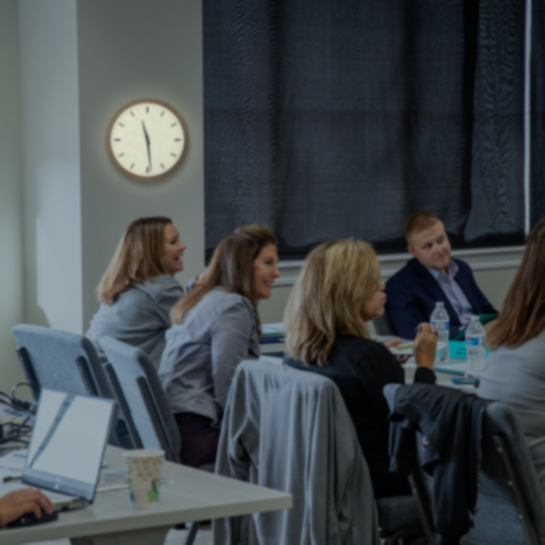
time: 11:29
